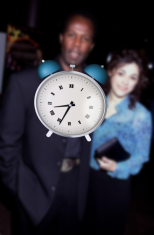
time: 8:34
